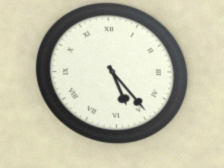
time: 5:24
